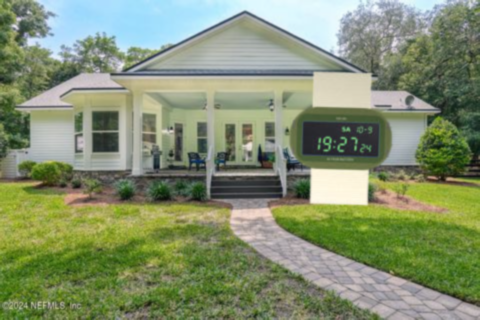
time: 19:27
